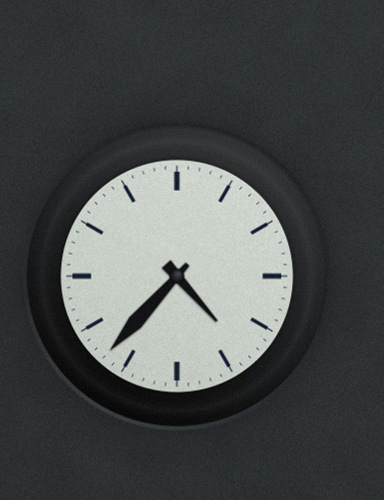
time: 4:37
